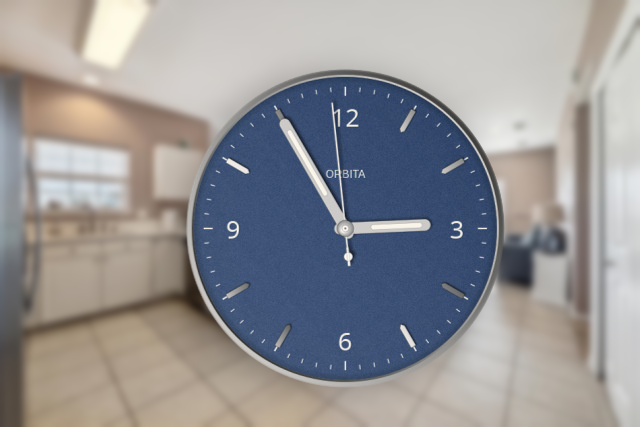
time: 2:54:59
